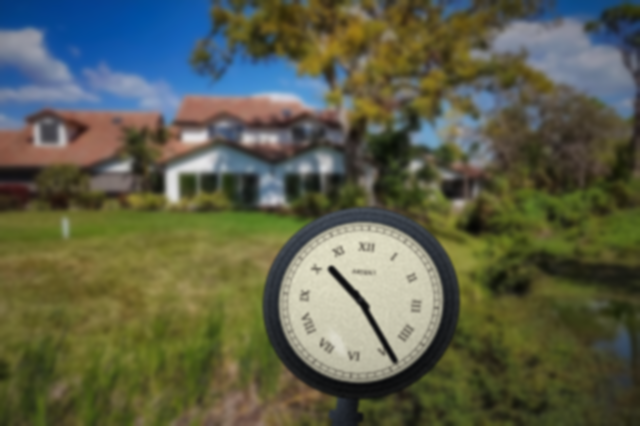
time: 10:24
